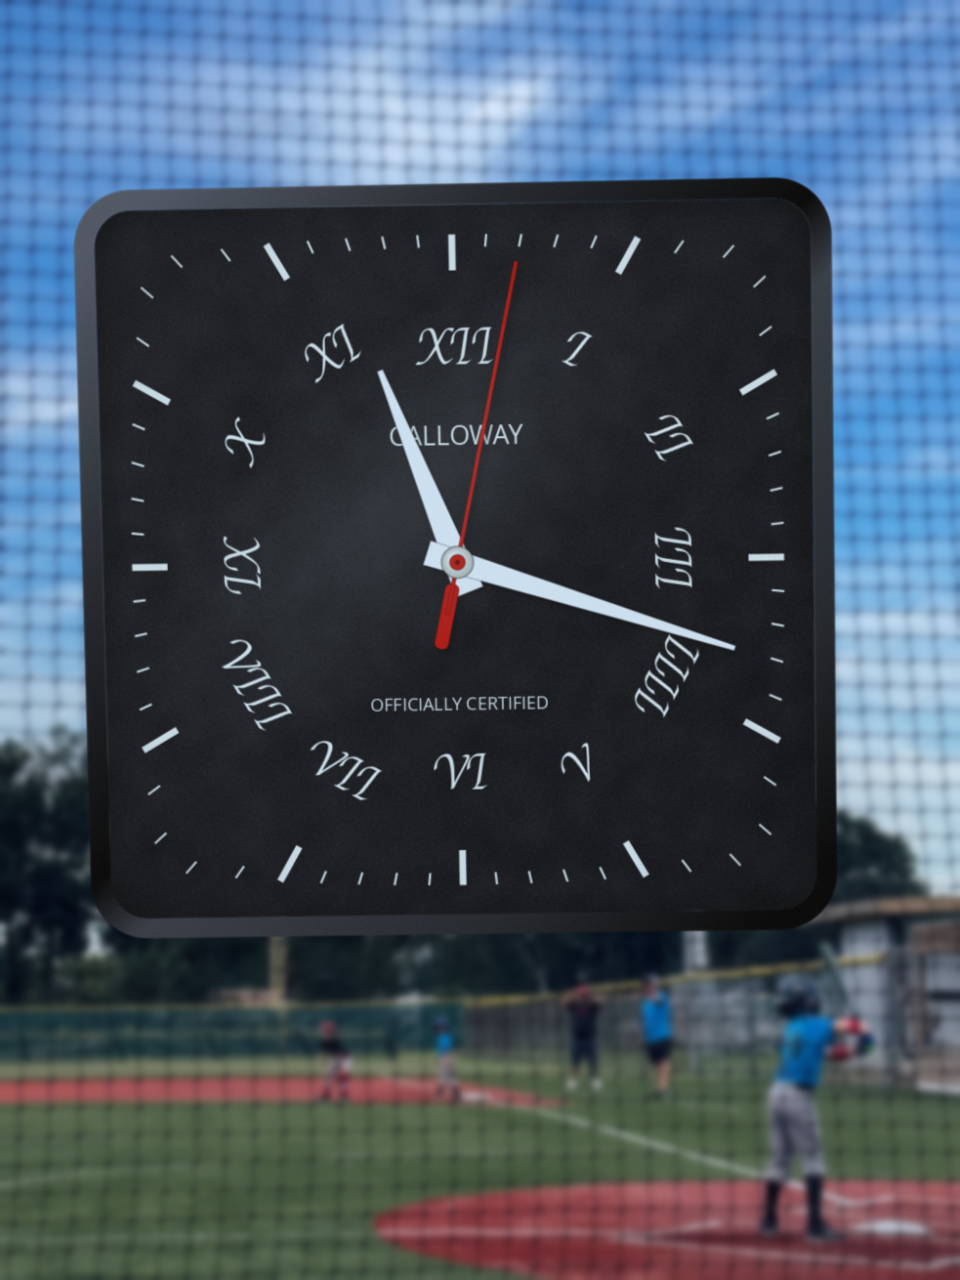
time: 11:18:02
